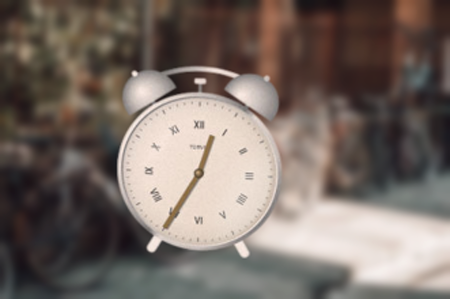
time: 12:35
